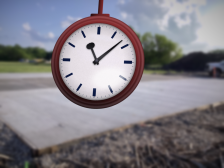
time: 11:08
